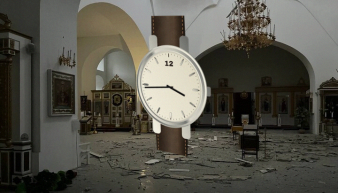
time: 3:44
